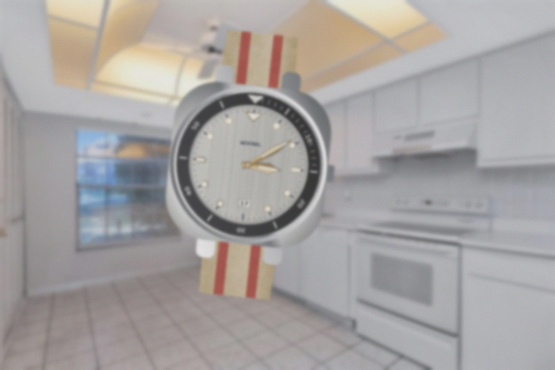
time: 3:09
